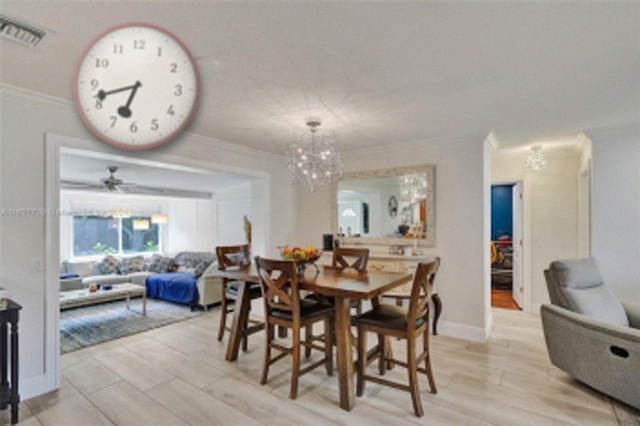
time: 6:42
